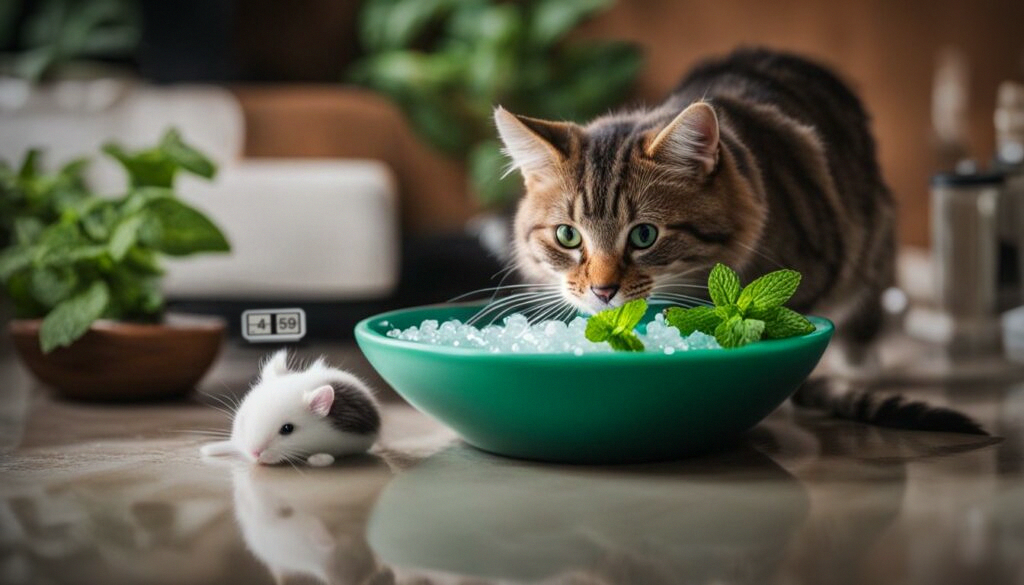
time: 4:59
